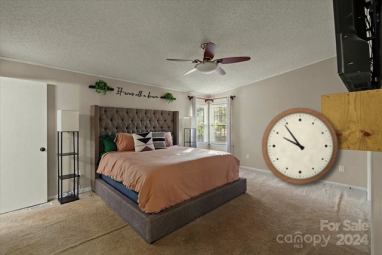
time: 9:54
